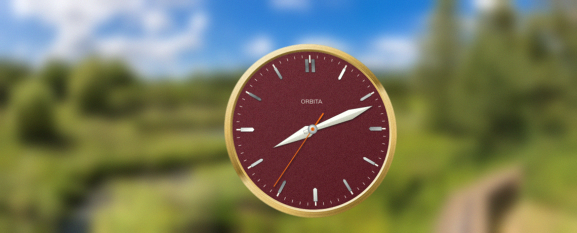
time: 8:11:36
